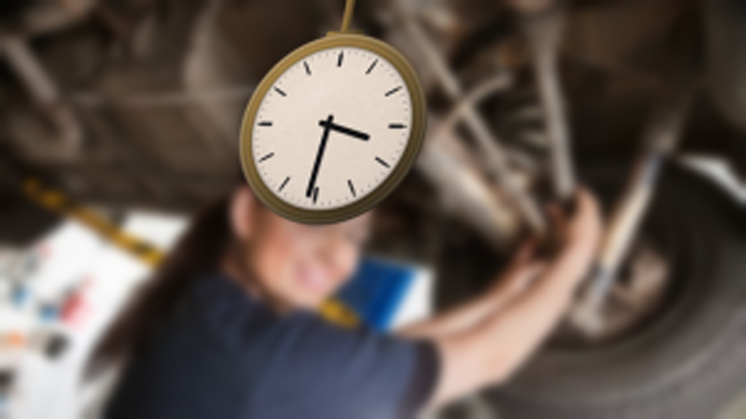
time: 3:31
